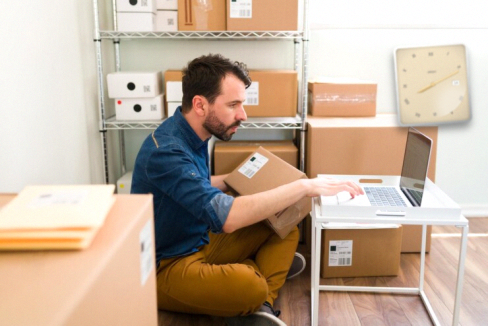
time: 8:11
